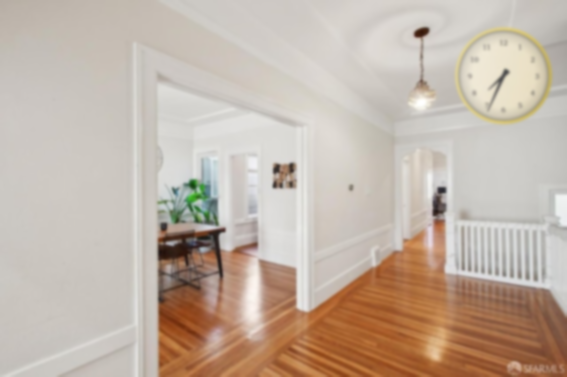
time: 7:34
